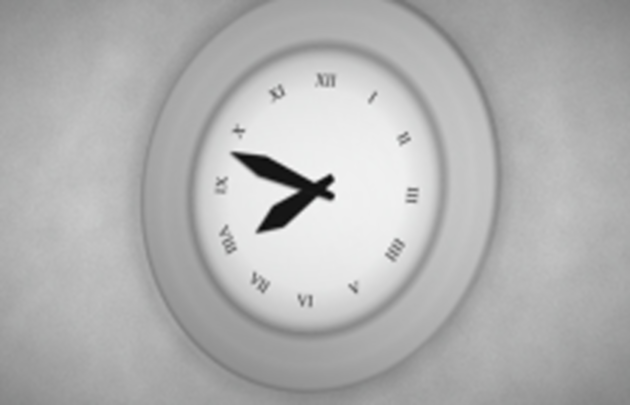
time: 7:48
